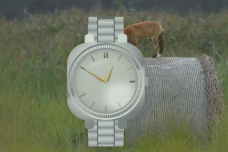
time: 12:50
